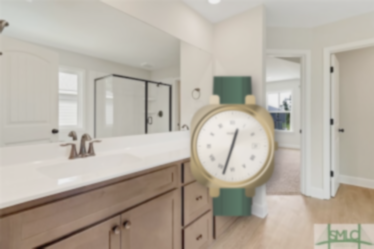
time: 12:33
